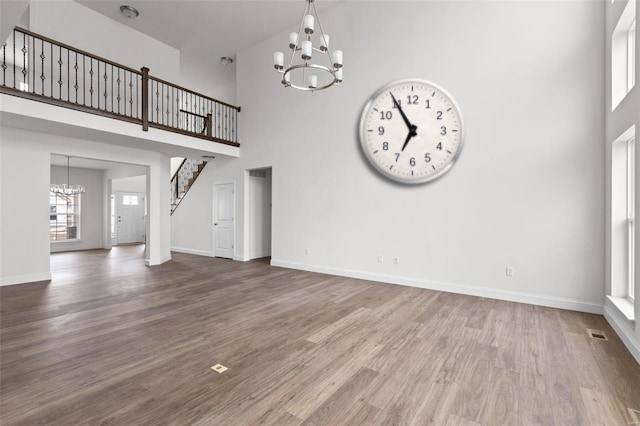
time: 6:55
